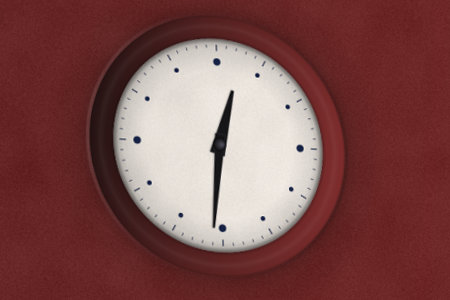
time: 12:31
